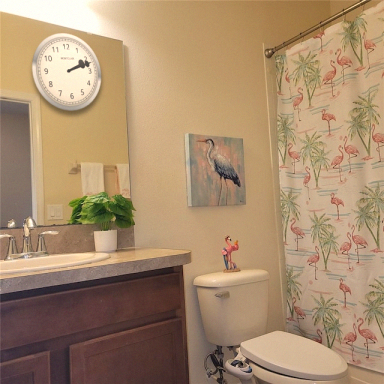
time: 2:12
